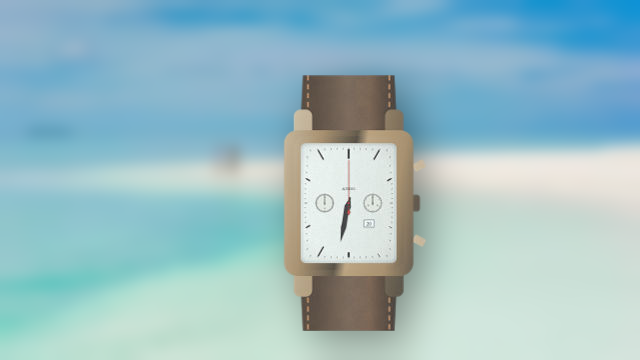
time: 6:32
